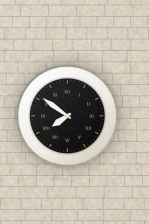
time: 7:51
